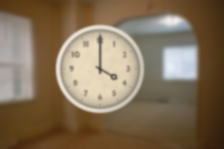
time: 4:00
